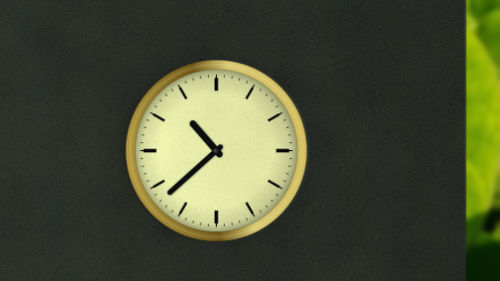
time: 10:38
